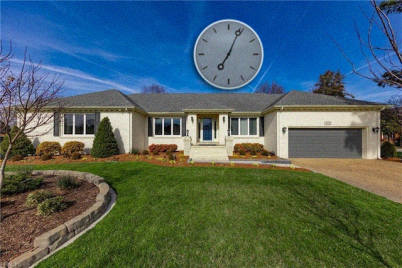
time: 7:04
